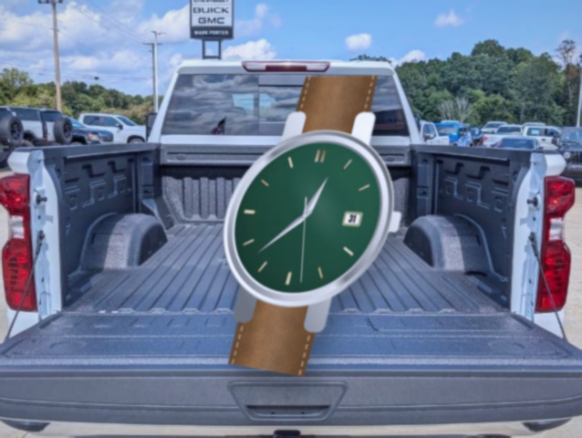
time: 12:37:28
